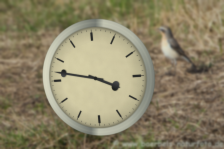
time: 3:47
